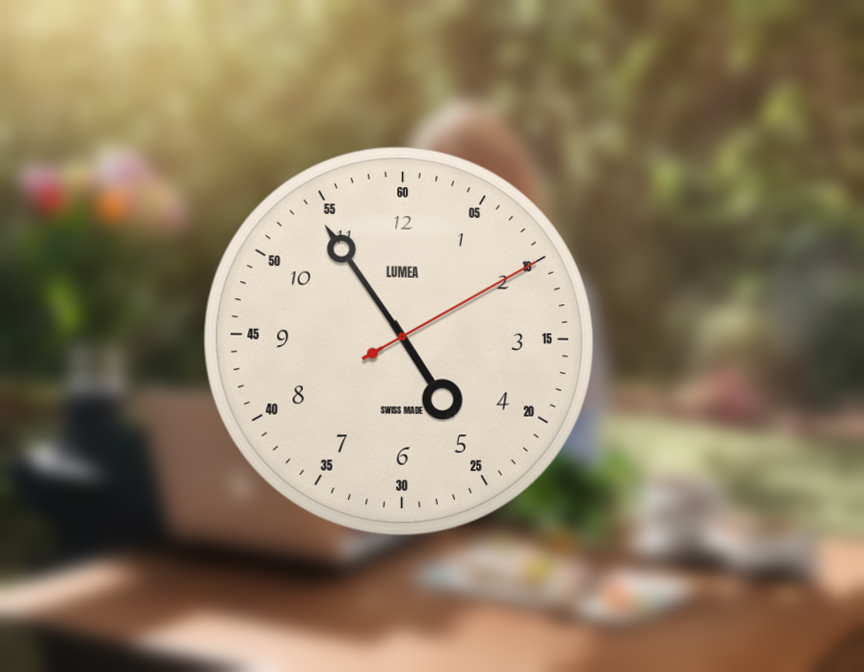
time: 4:54:10
